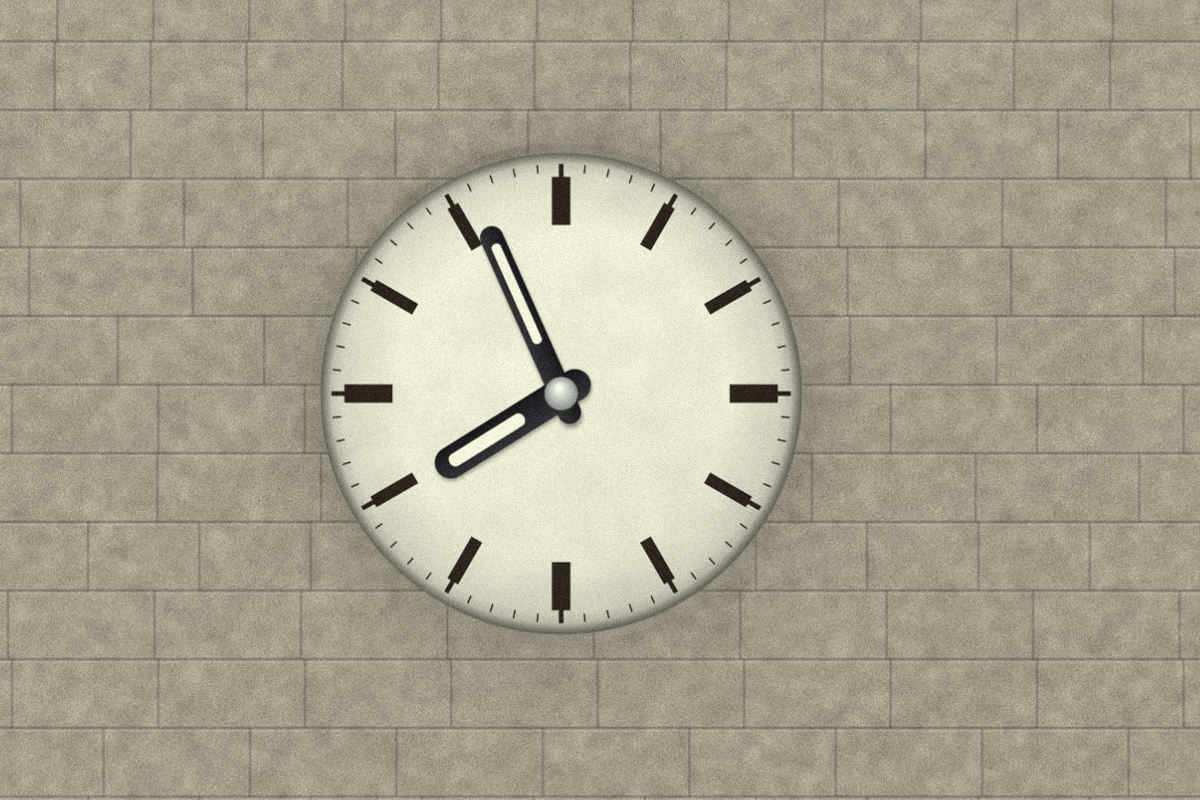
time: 7:56
